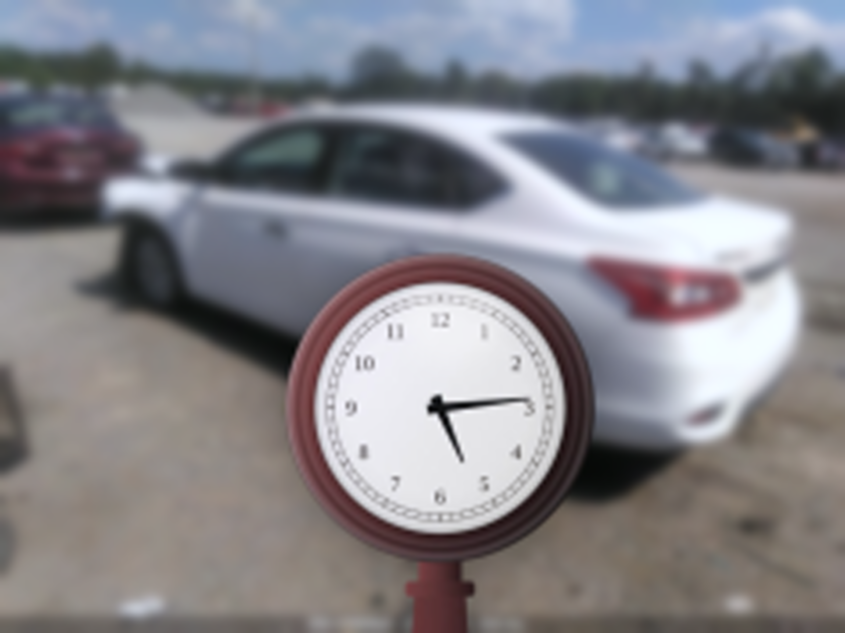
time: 5:14
